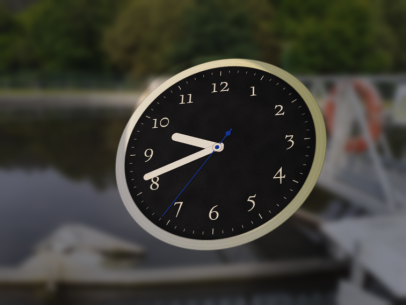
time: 9:41:36
